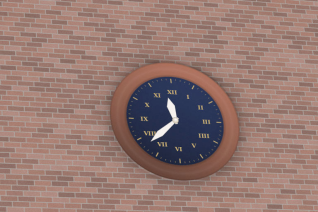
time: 11:38
